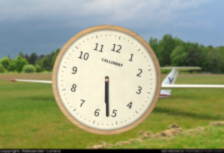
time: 5:27
